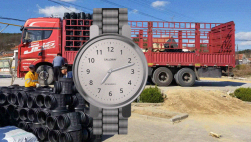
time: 7:12
